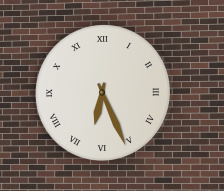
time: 6:26
